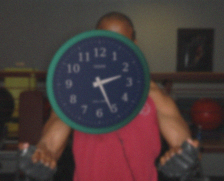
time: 2:26
